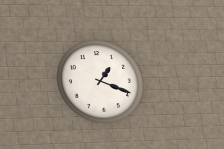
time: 1:19
